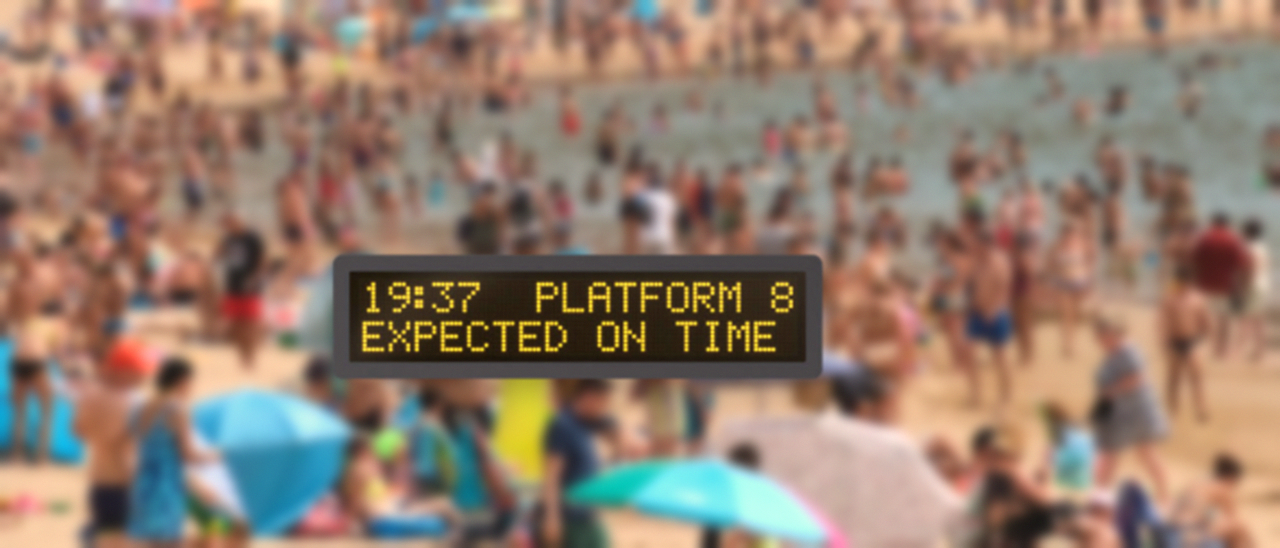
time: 19:37
